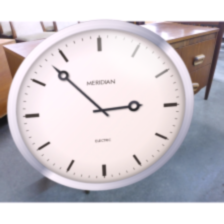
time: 2:53
